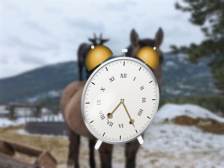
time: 7:25
